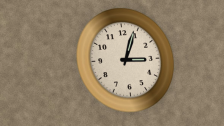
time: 3:04
